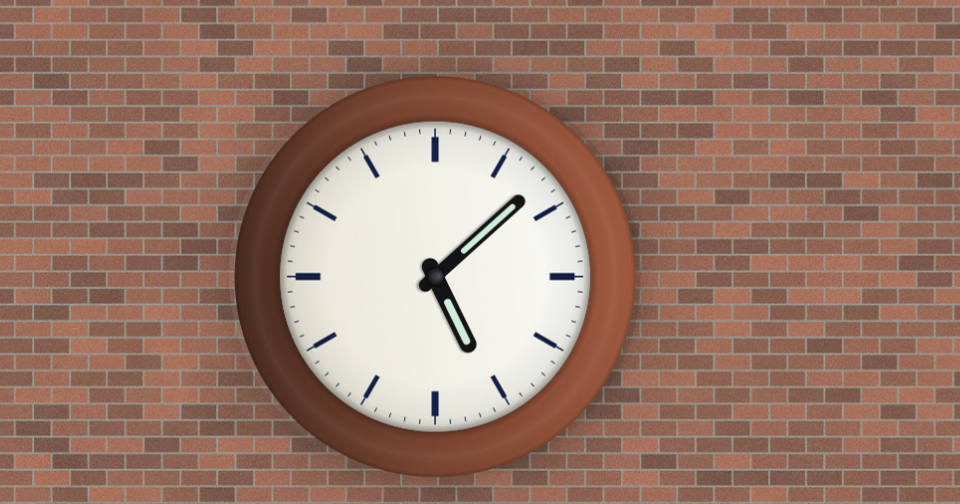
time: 5:08
